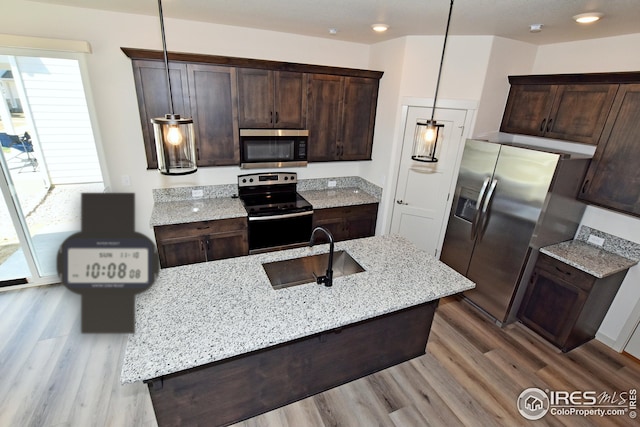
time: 10:08
